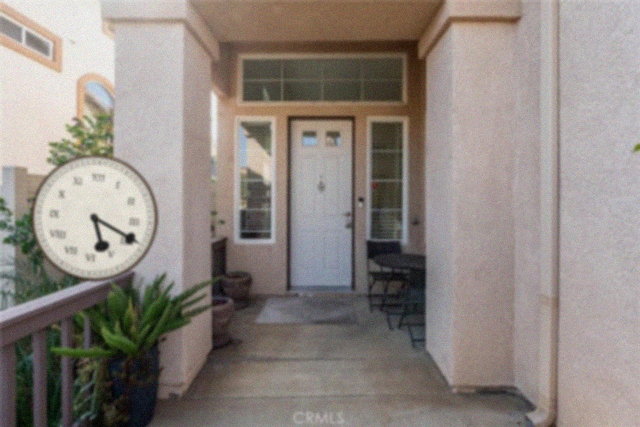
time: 5:19
